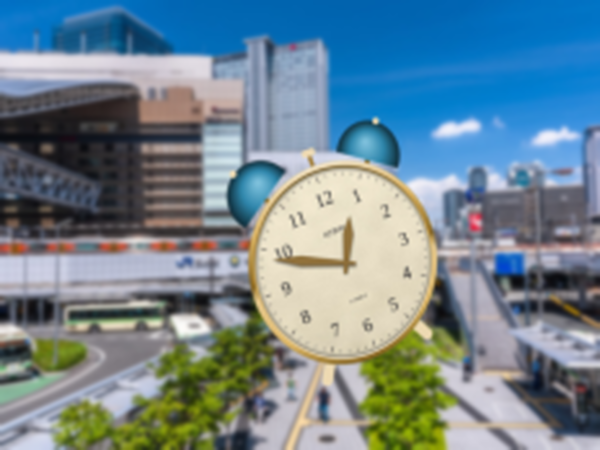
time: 12:49
